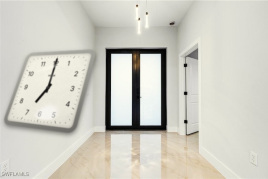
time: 7:00
